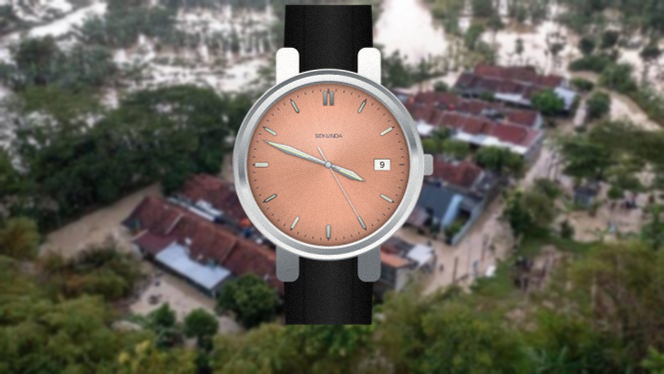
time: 3:48:25
